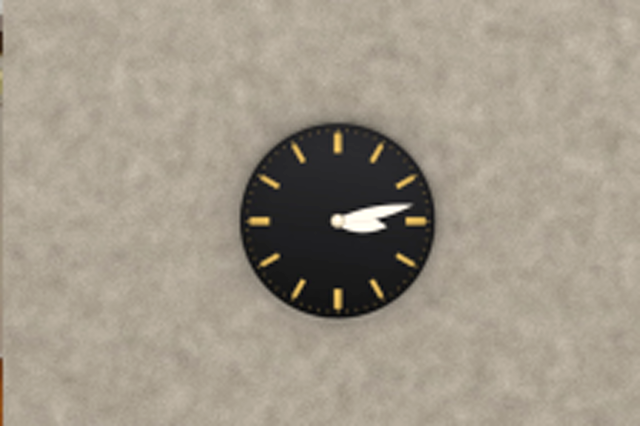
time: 3:13
